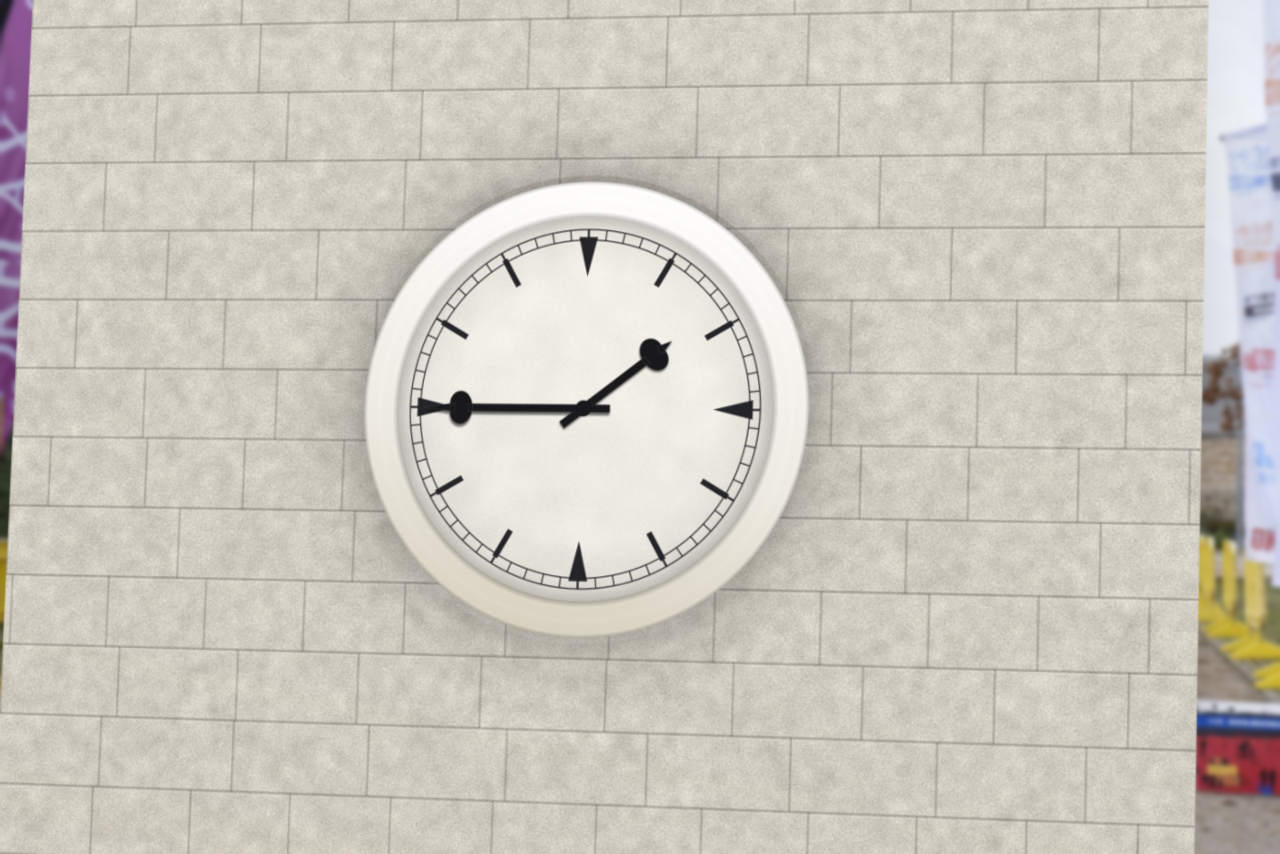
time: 1:45
